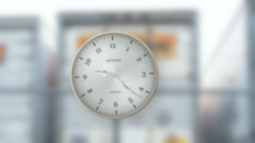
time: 9:22
